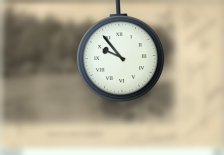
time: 9:54
